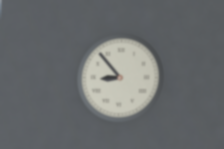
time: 8:53
